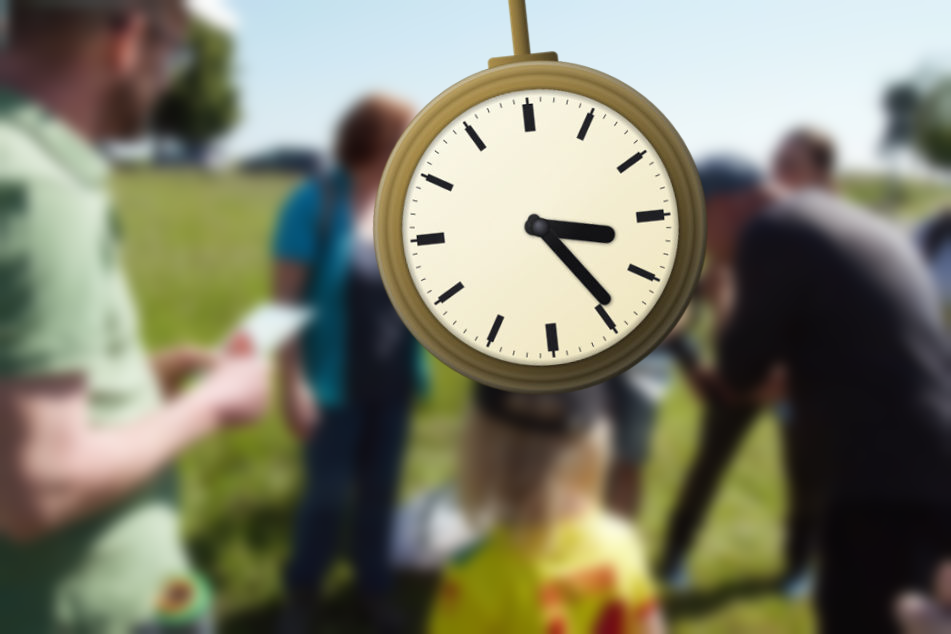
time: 3:24
